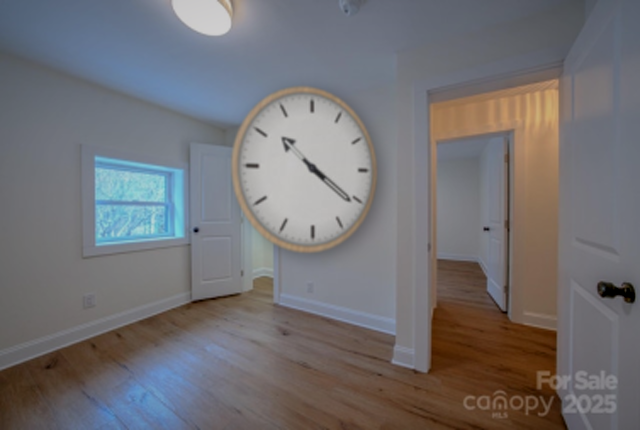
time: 10:21
